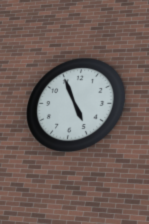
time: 4:55
